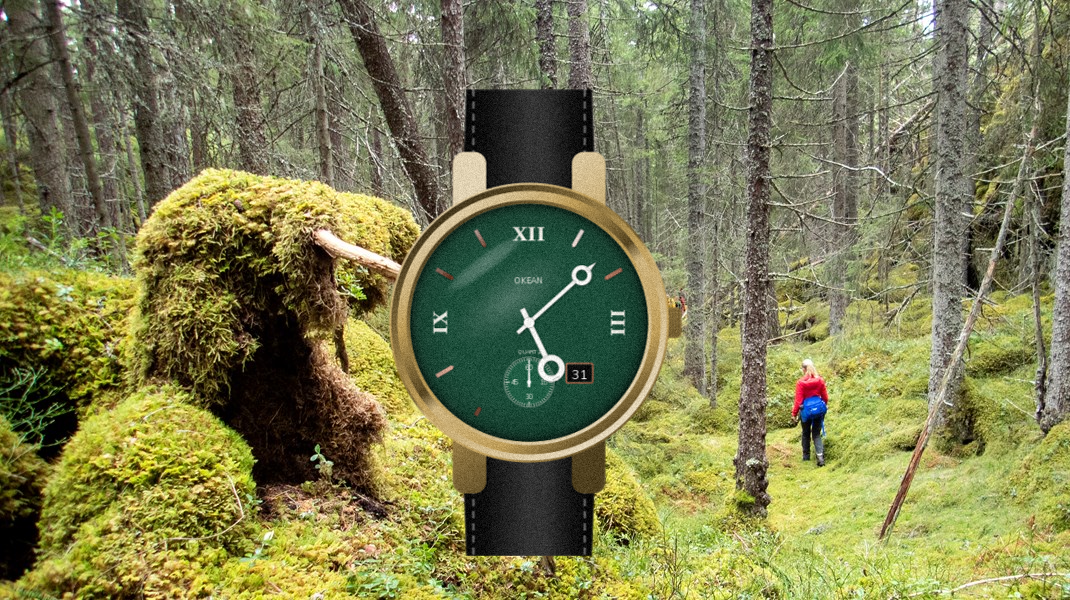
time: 5:08
